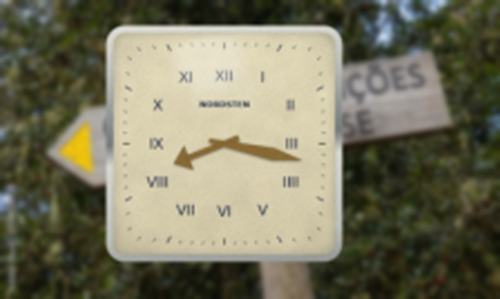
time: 8:17
